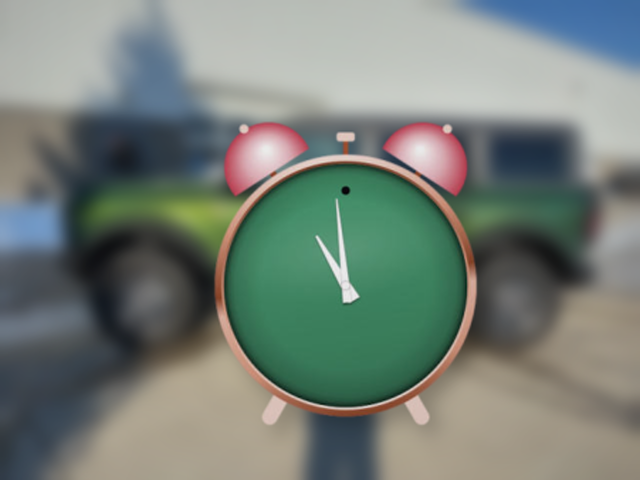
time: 10:59
